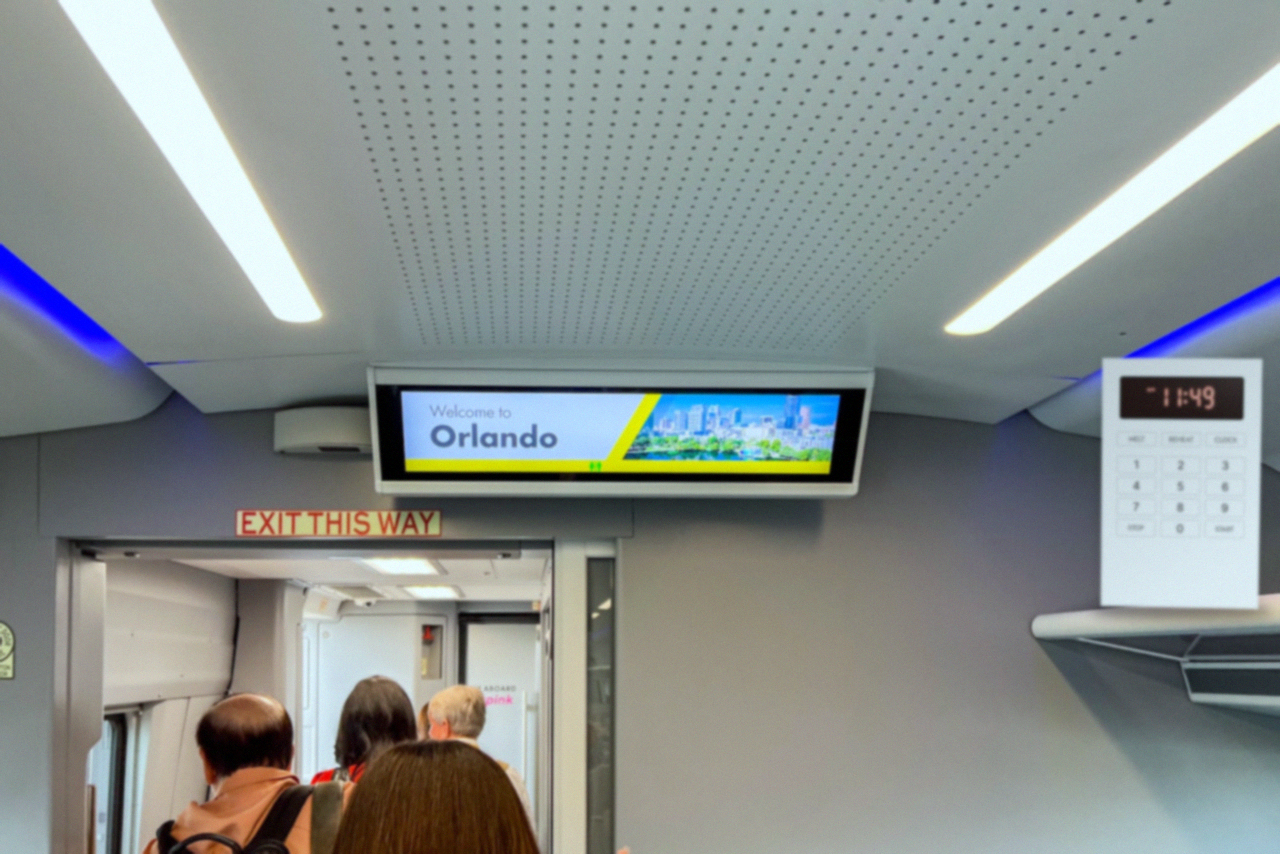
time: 11:49
